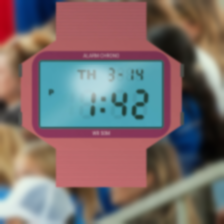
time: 1:42
